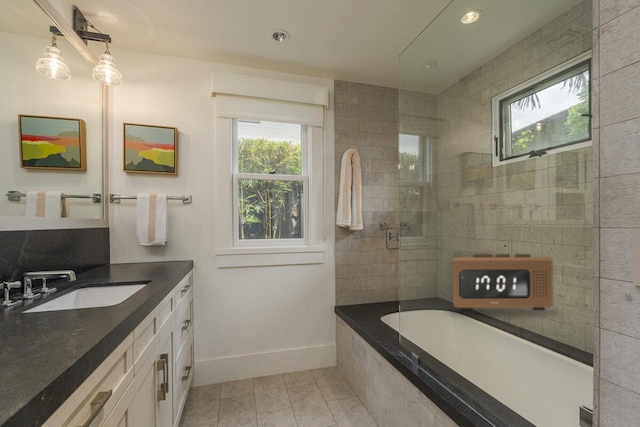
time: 17:01
